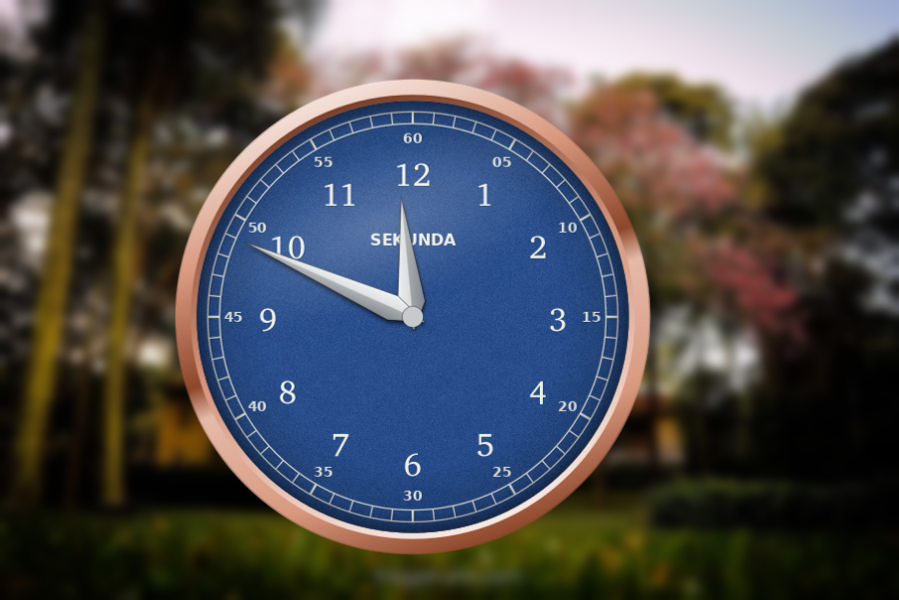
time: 11:49
